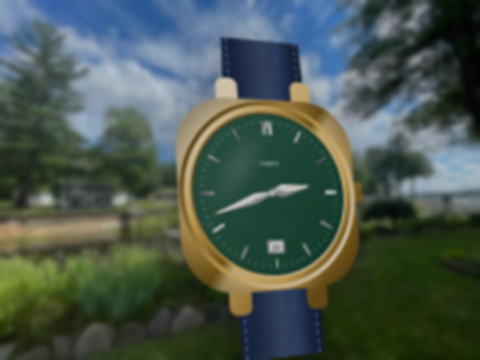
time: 2:42
